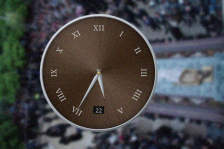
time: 5:35
